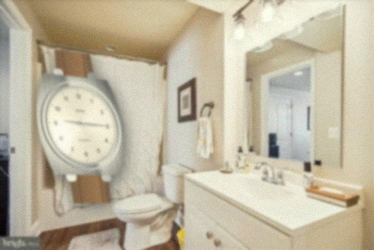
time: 9:15
